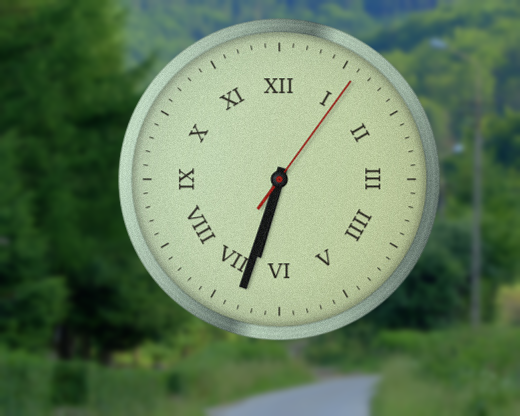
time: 6:33:06
